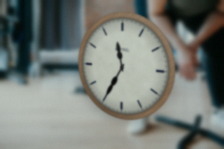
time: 11:35
